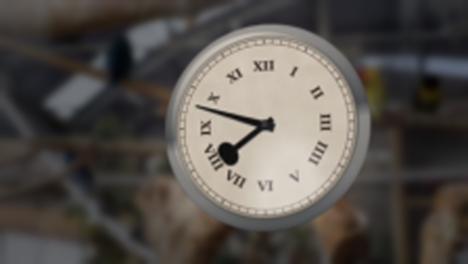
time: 7:48
